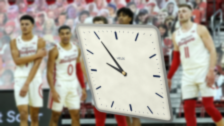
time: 9:55
